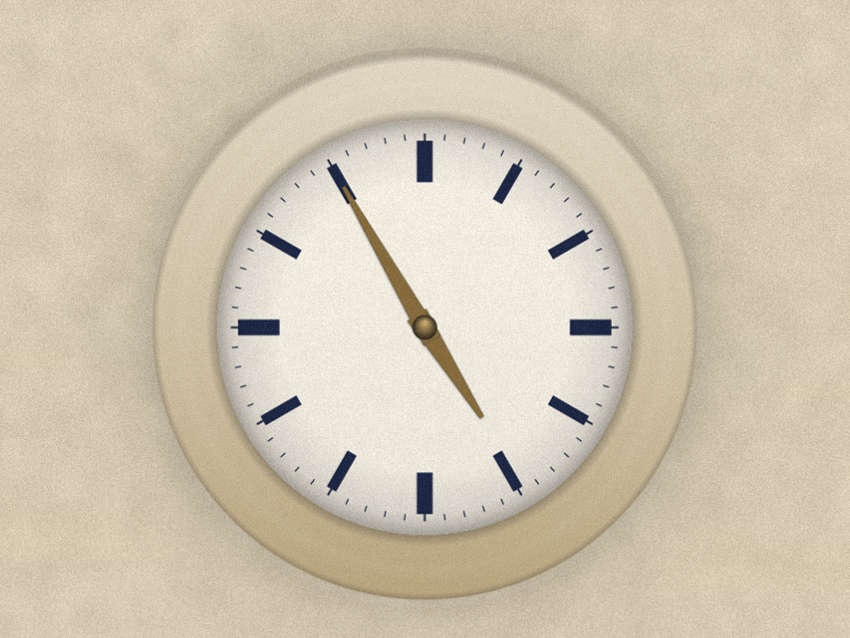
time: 4:55
